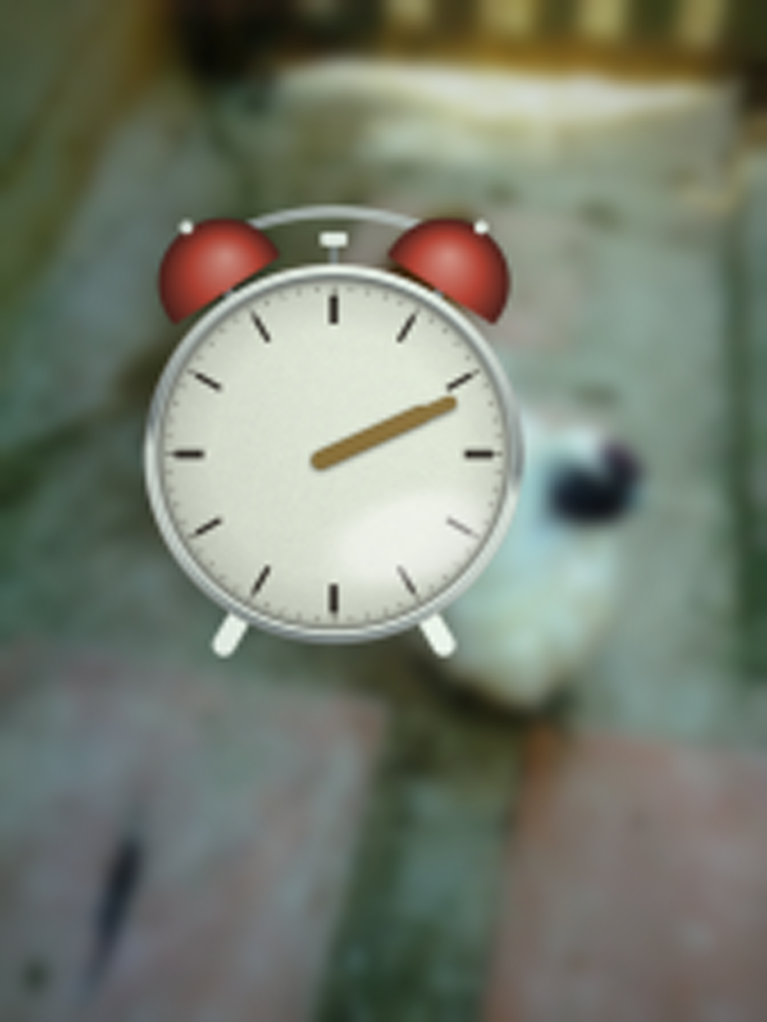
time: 2:11
